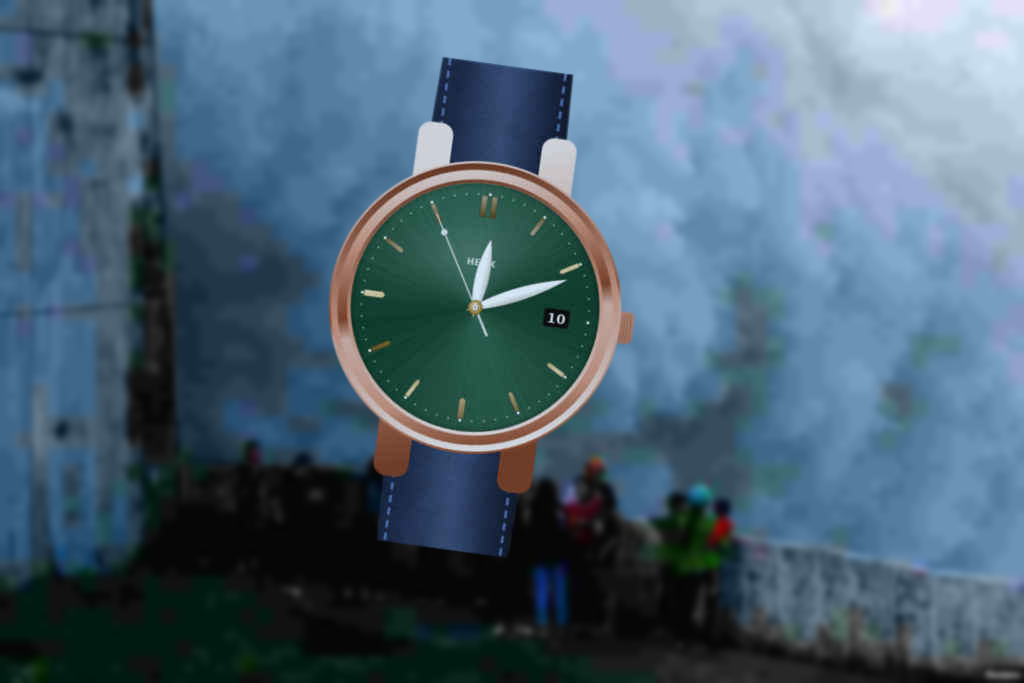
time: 12:10:55
